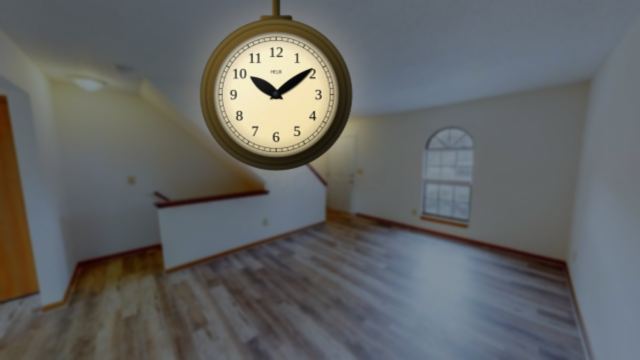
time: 10:09
